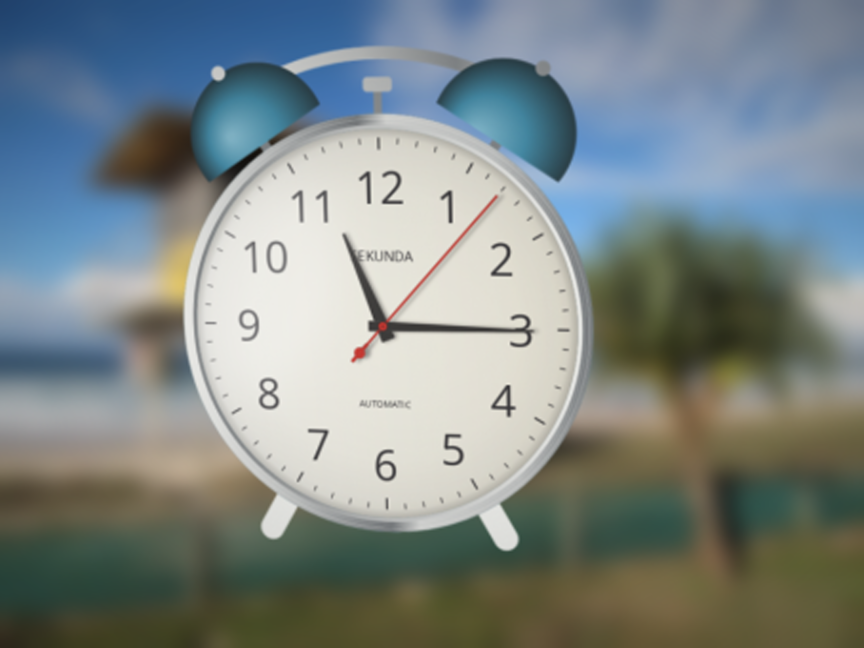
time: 11:15:07
